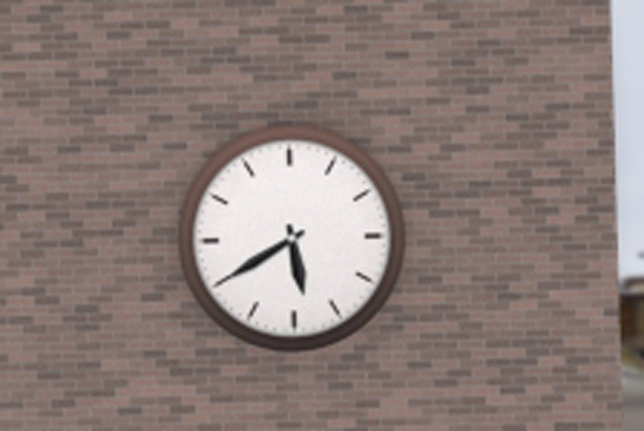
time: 5:40
